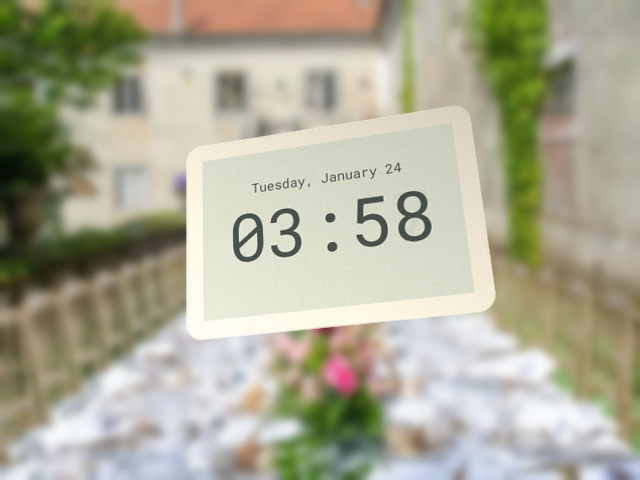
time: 3:58
